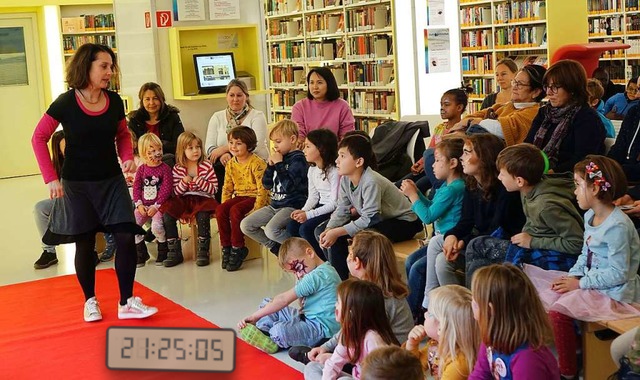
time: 21:25:05
